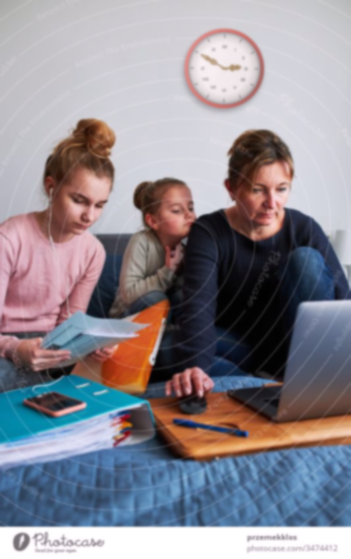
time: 2:50
